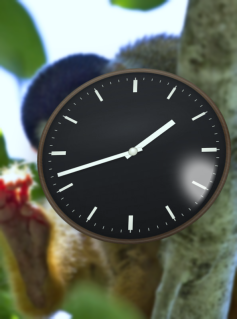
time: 1:42
